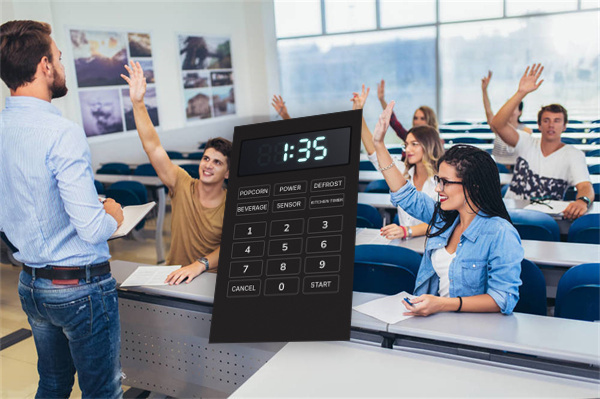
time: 1:35
